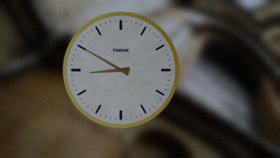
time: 8:50
